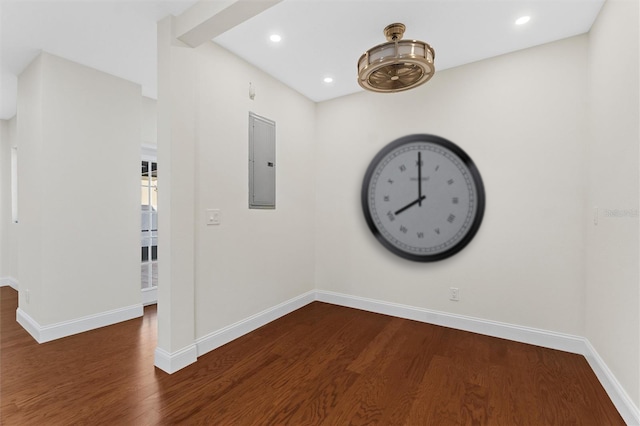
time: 8:00
